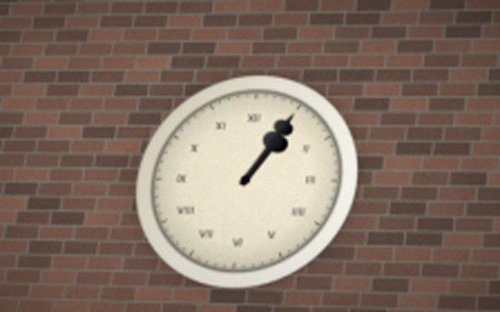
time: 1:05
